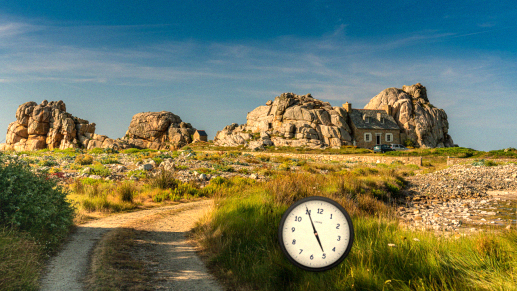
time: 4:55
